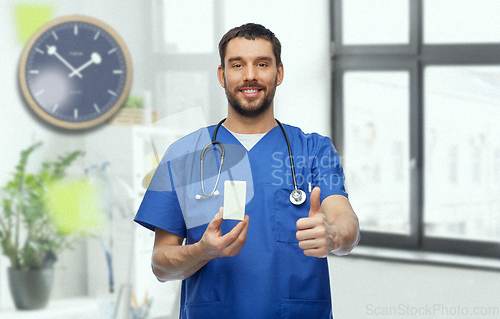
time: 1:52
